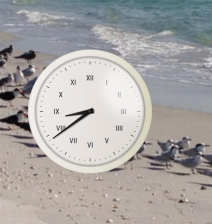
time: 8:39
